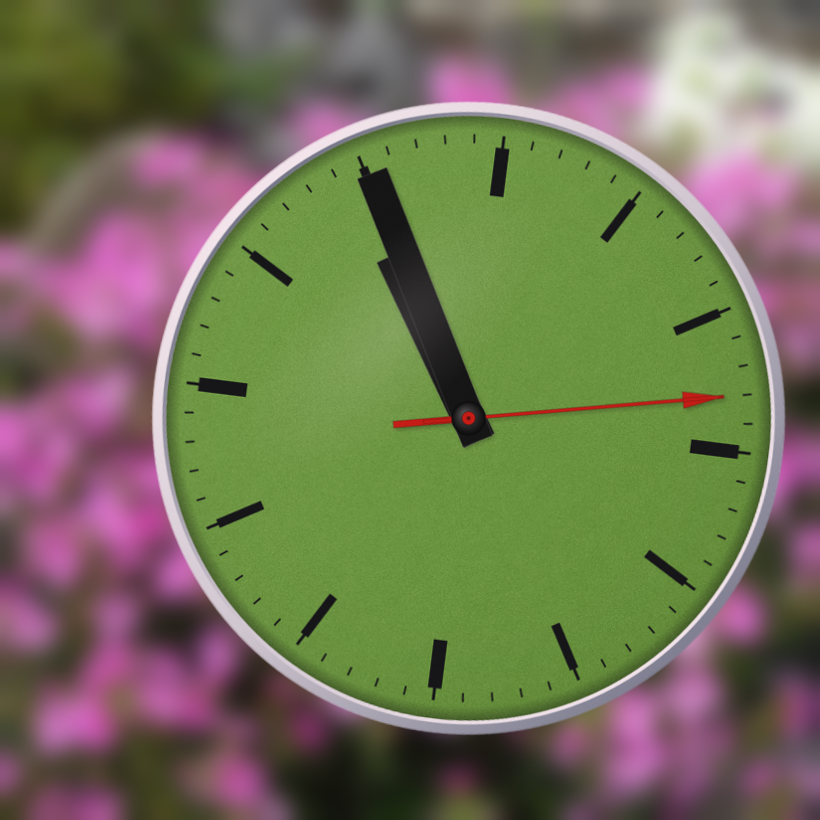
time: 10:55:13
